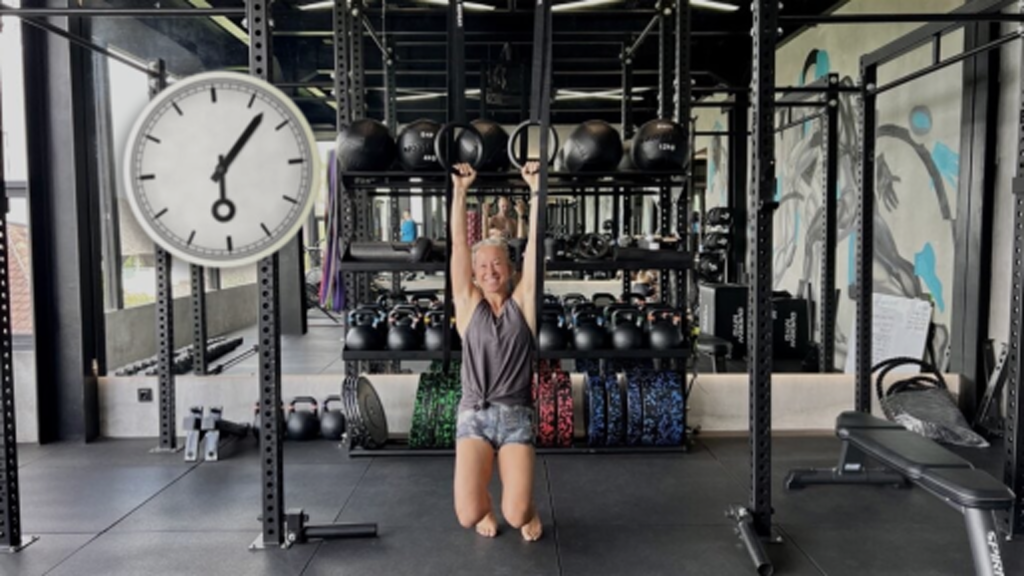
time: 6:07
